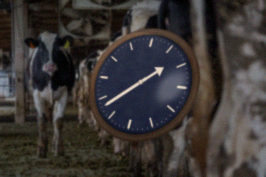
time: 1:38
